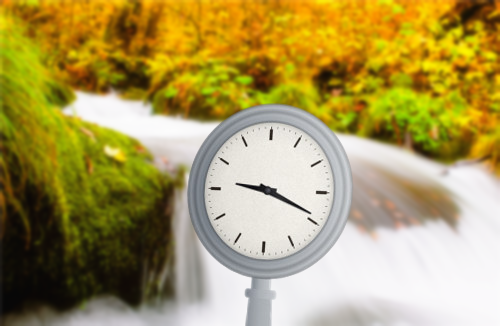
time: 9:19
